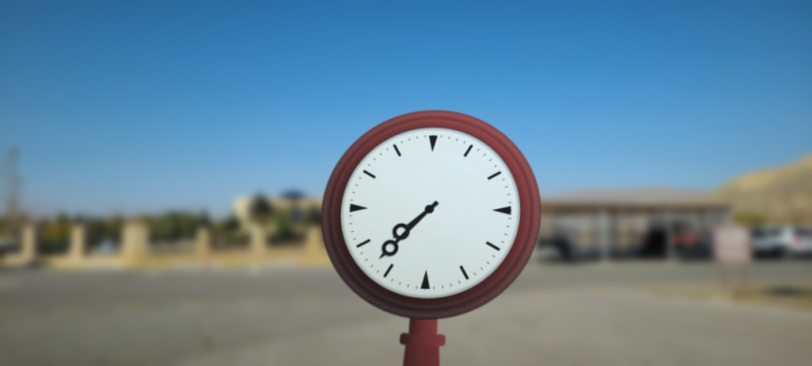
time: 7:37
